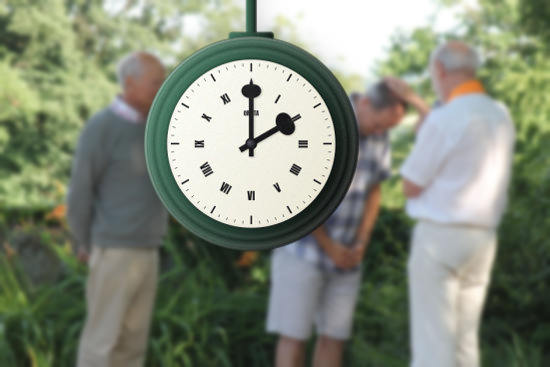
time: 2:00
